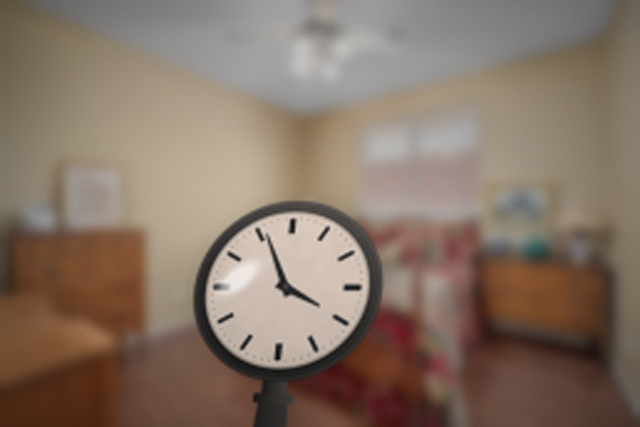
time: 3:56
